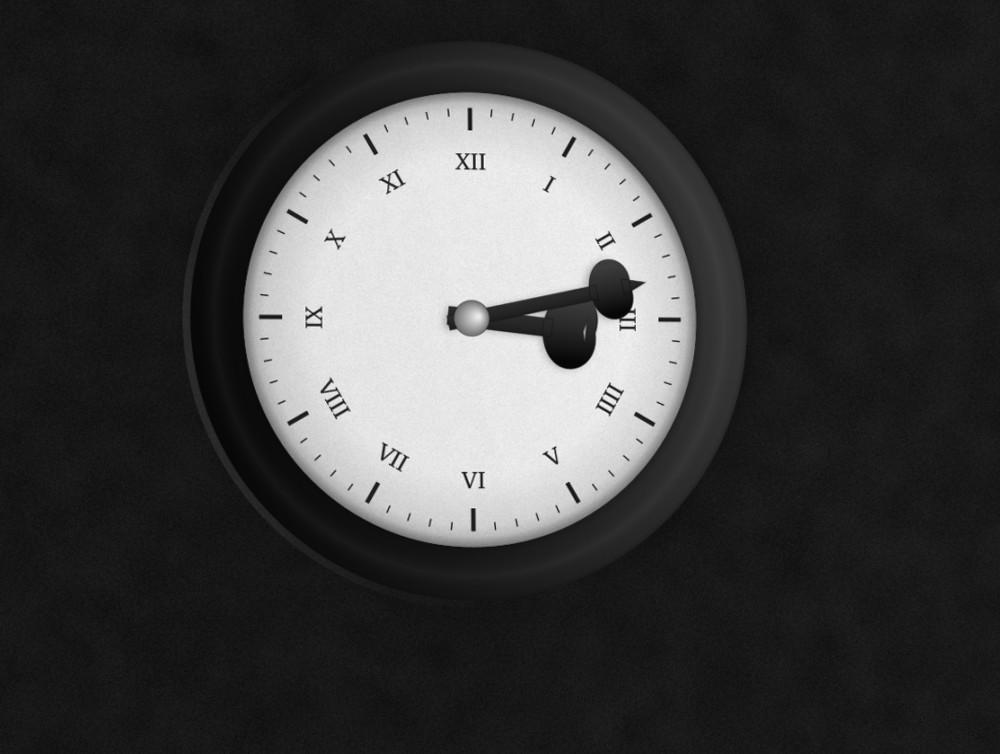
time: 3:13
